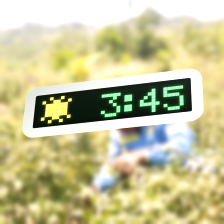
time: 3:45
